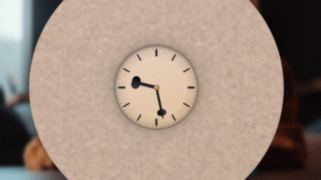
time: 9:28
